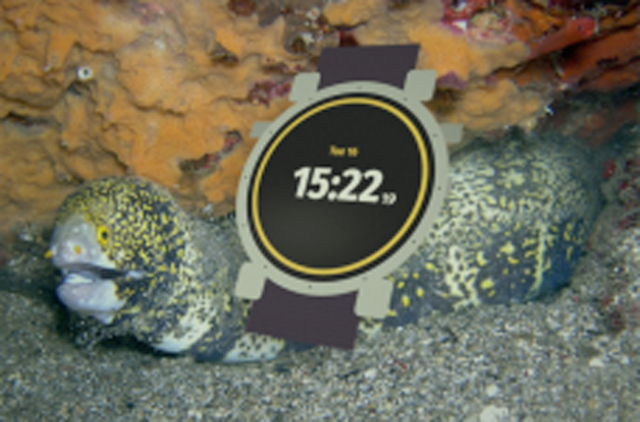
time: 15:22
